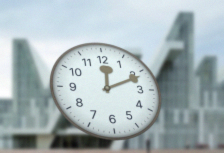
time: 12:11
